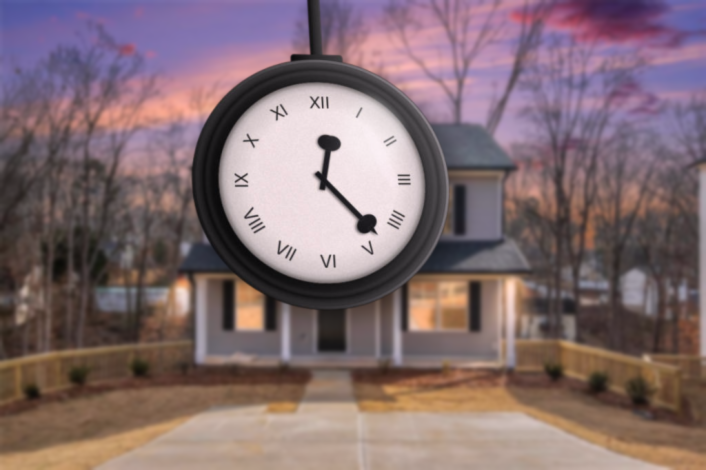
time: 12:23
